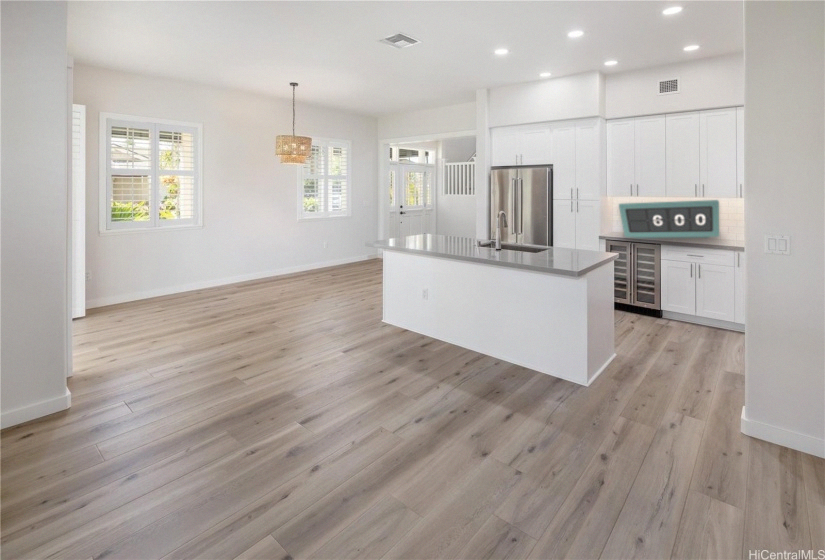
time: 6:00
